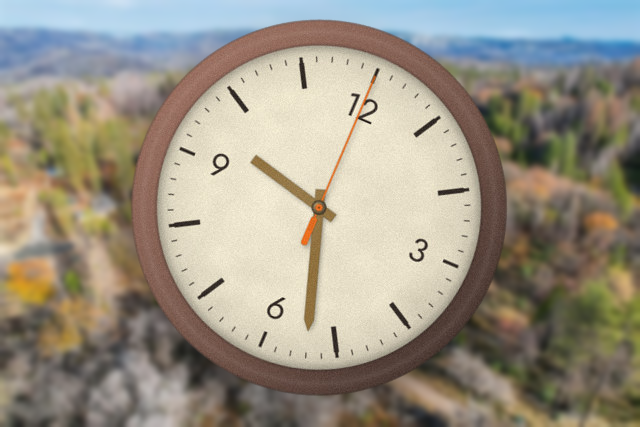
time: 9:27:00
